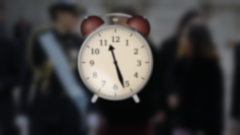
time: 11:27
